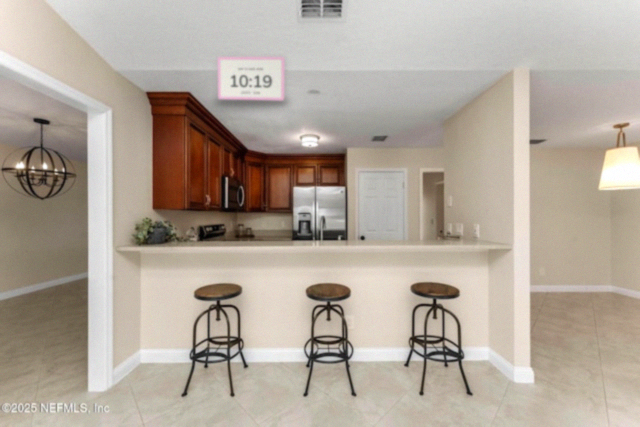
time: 10:19
